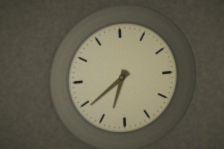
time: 6:39
